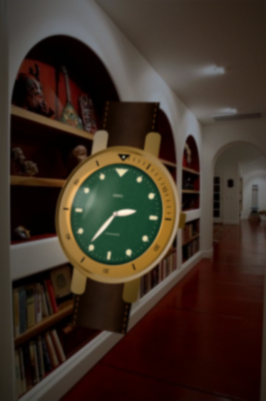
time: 2:36
